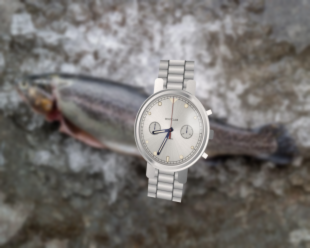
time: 8:34
